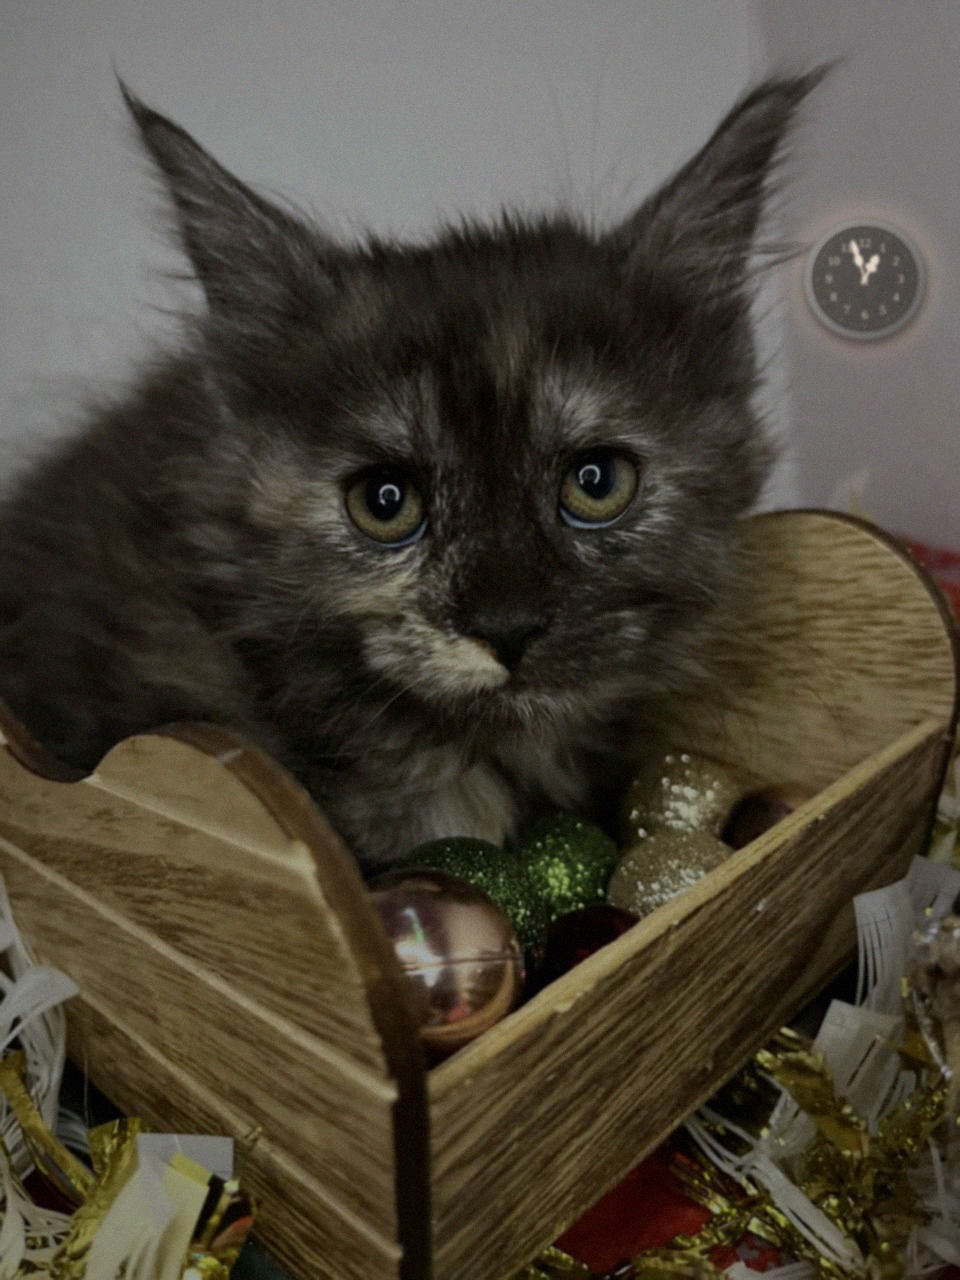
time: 12:57
